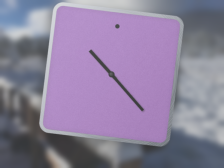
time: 10:22
